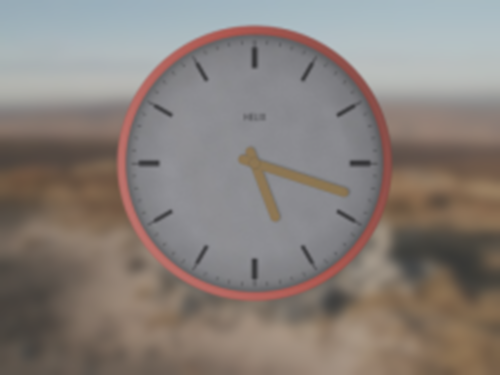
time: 5:18
